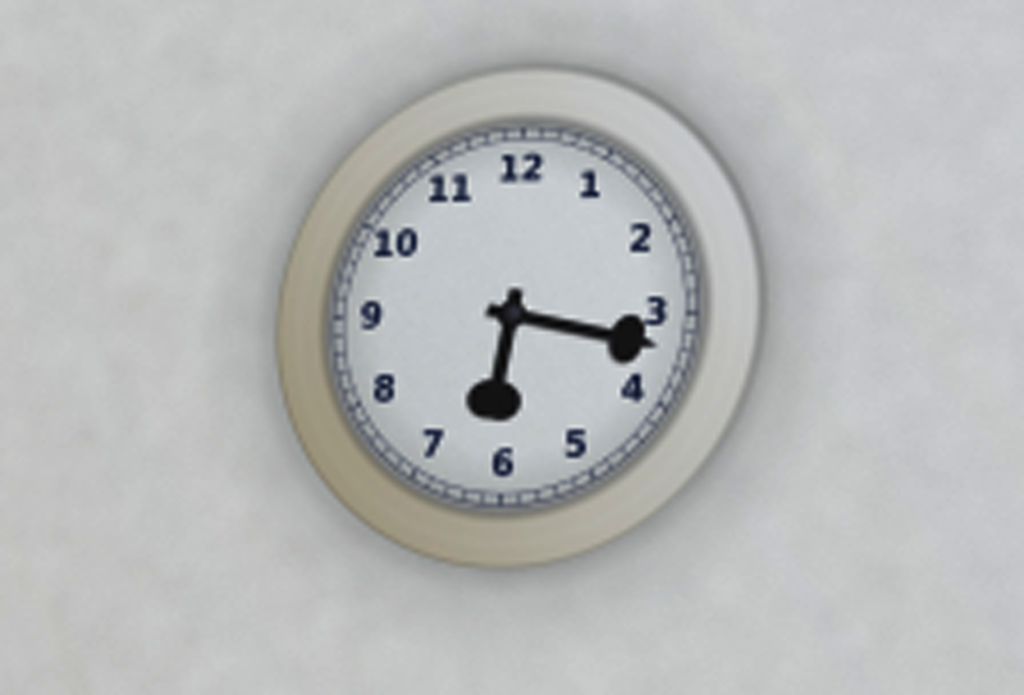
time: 6:17
